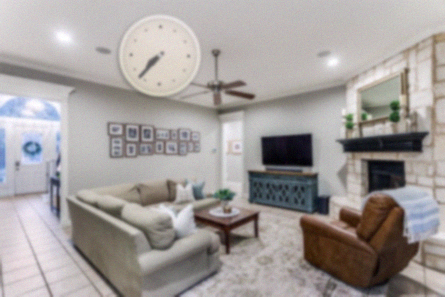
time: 7:37
